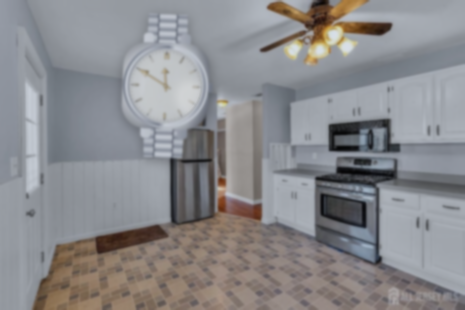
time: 11:50
